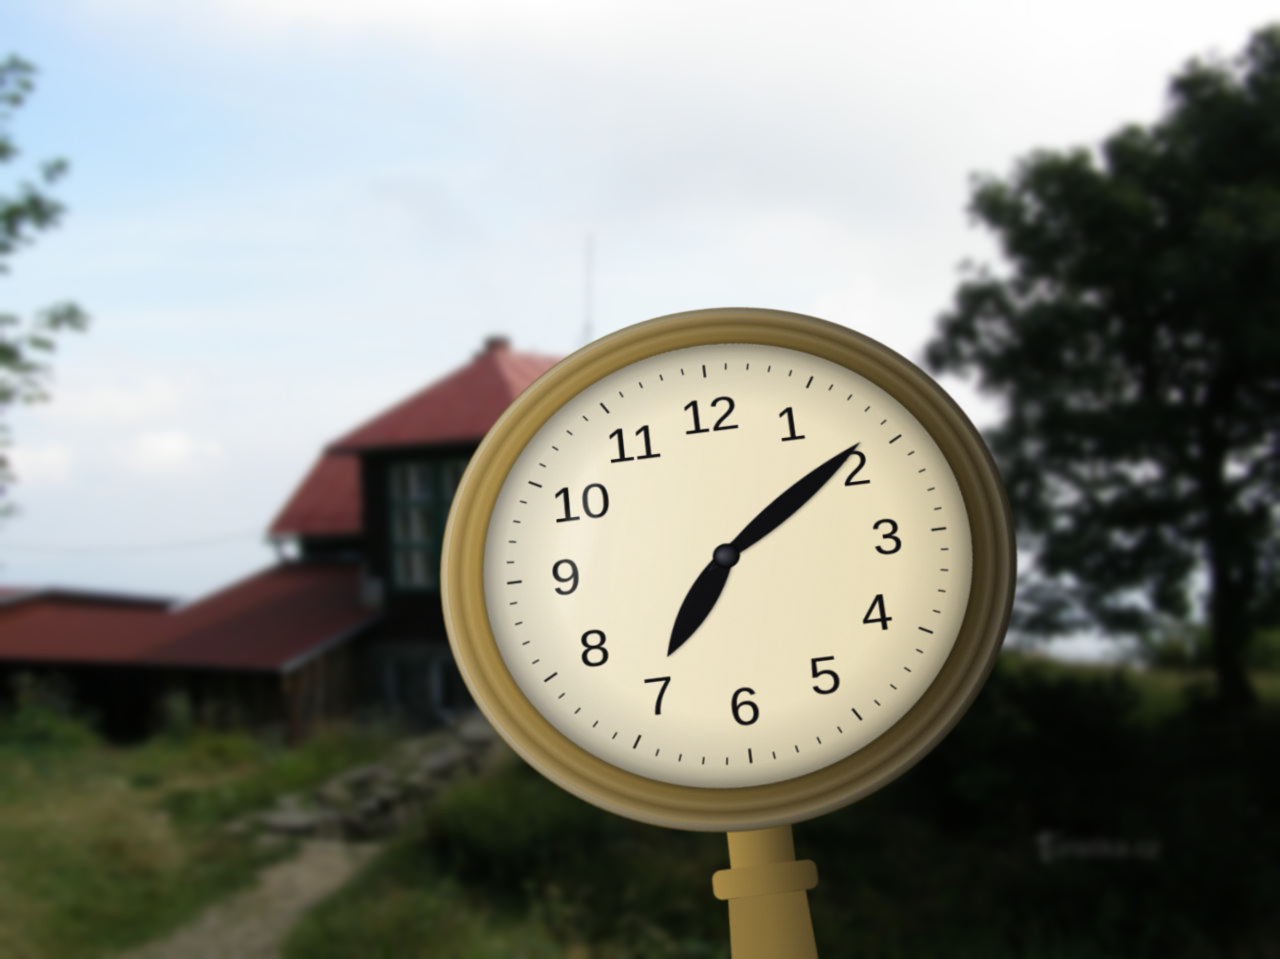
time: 7:09
